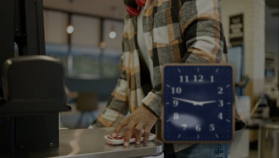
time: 2:47
